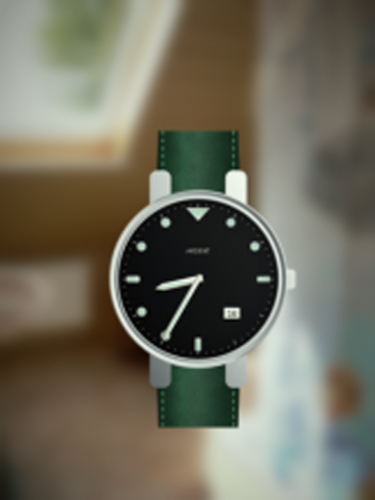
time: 8:35
